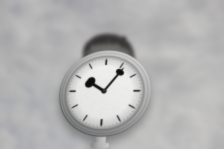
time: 10:06
